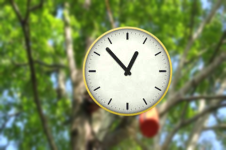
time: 12:53
